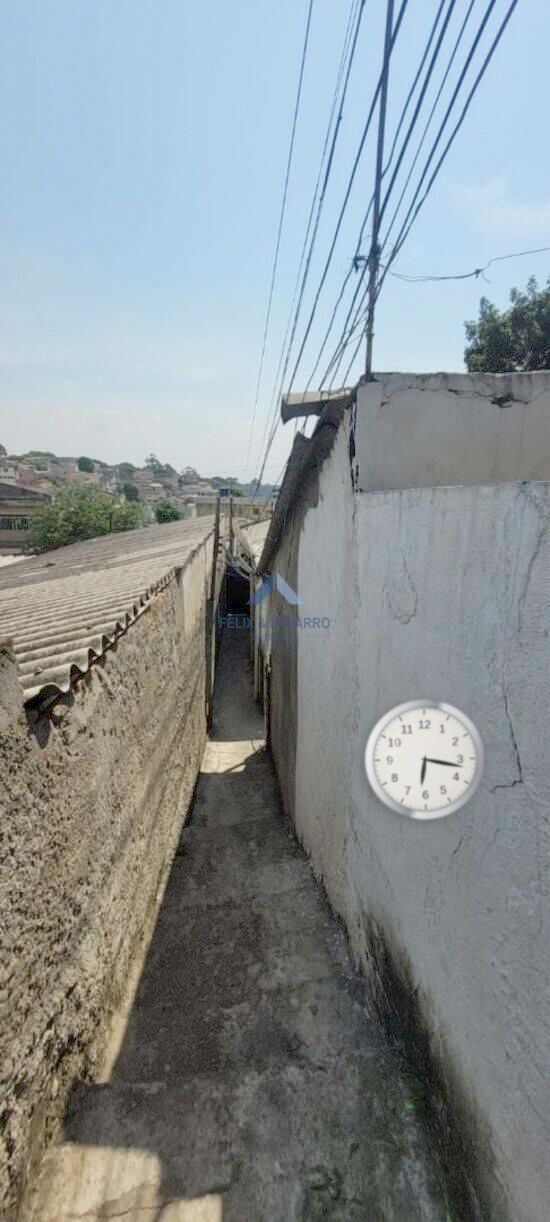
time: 6:17
